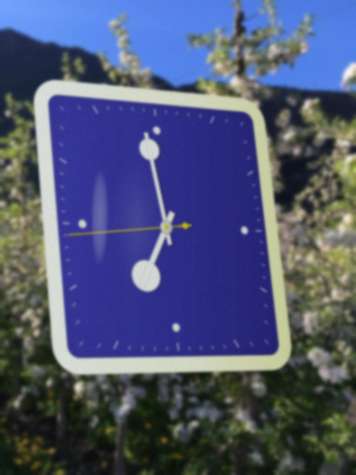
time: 6:58:44
